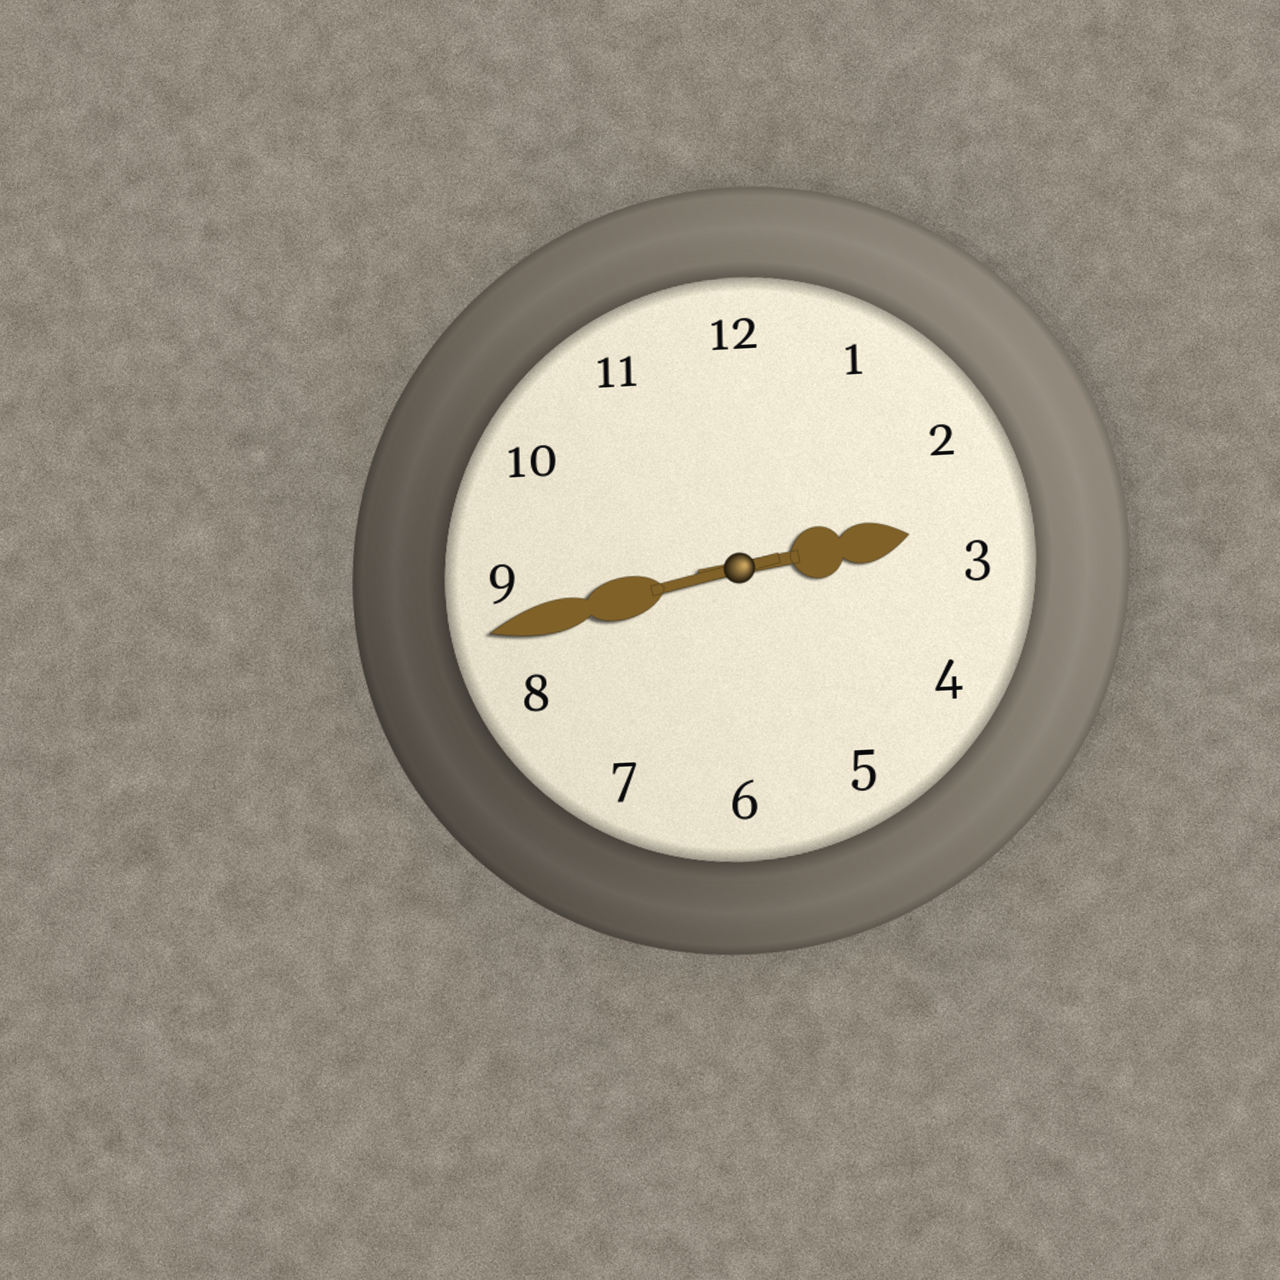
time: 2:43
